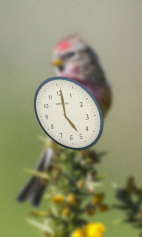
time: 5:01
